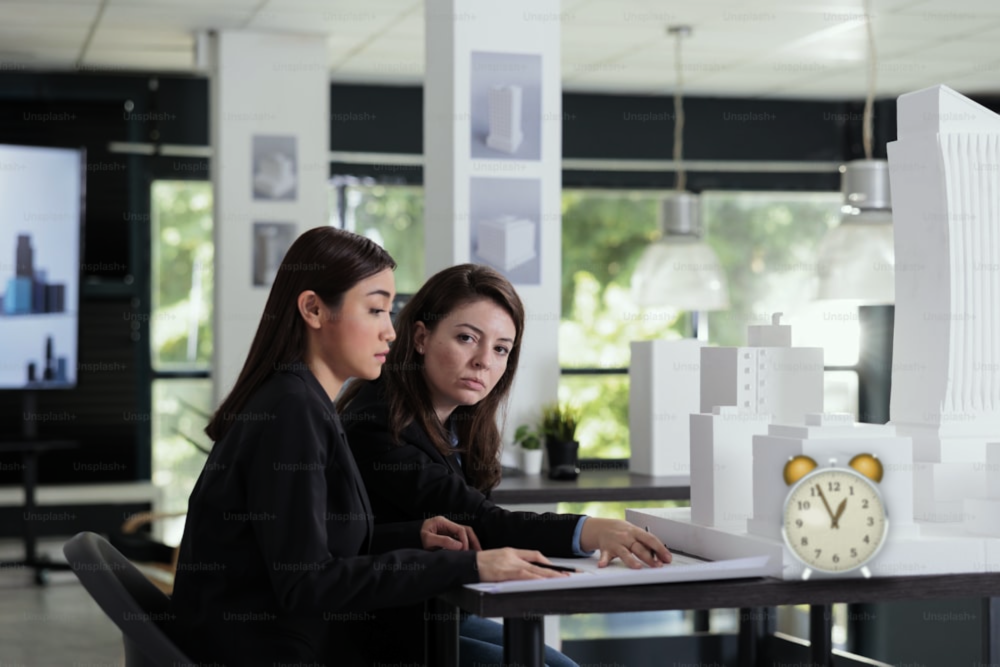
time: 12:56
